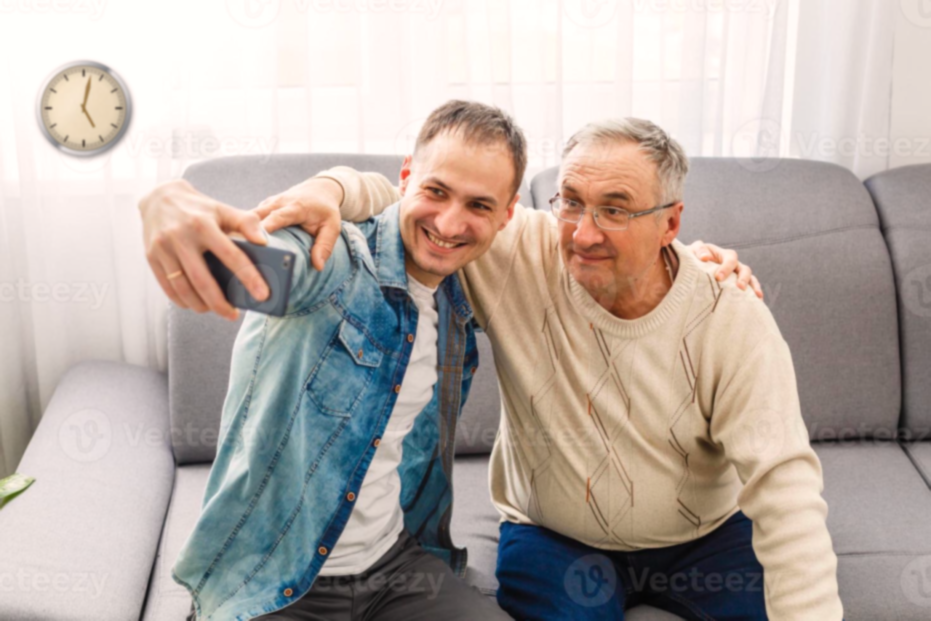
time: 5:02
